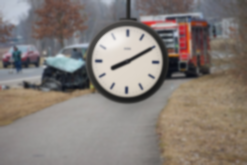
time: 8:10
